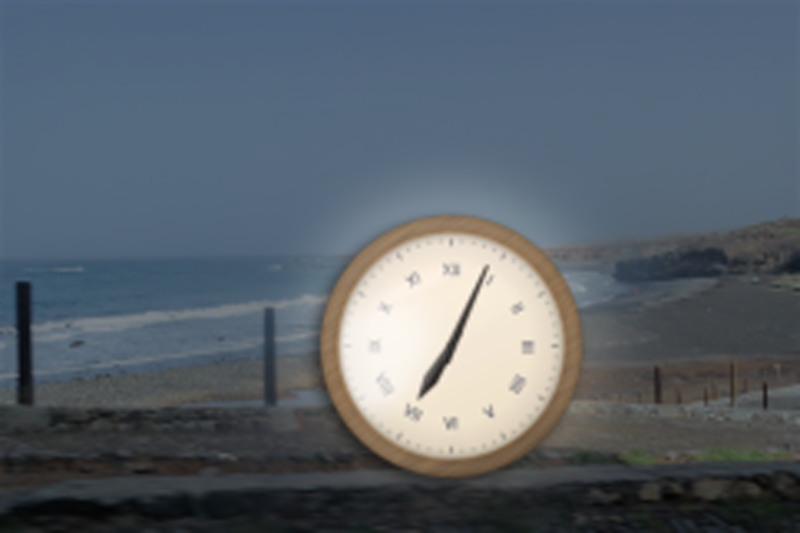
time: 7:04
